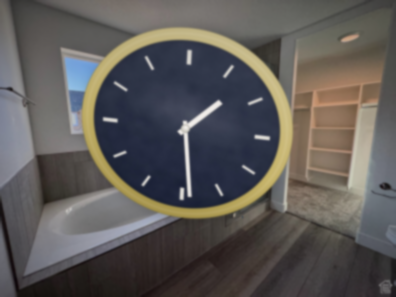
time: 1:29
